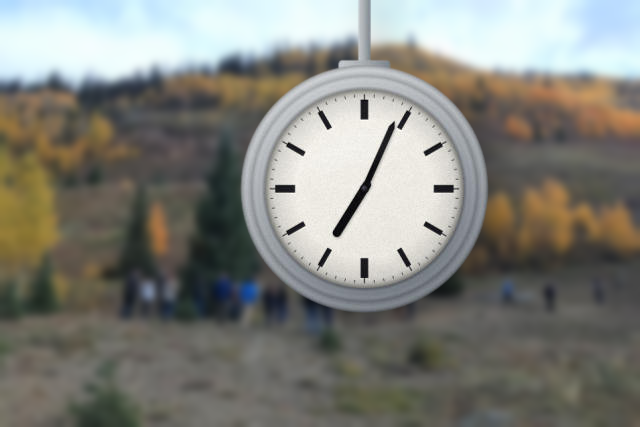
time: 7:04
